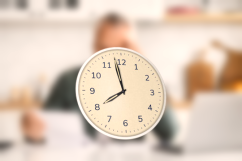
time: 7:58
